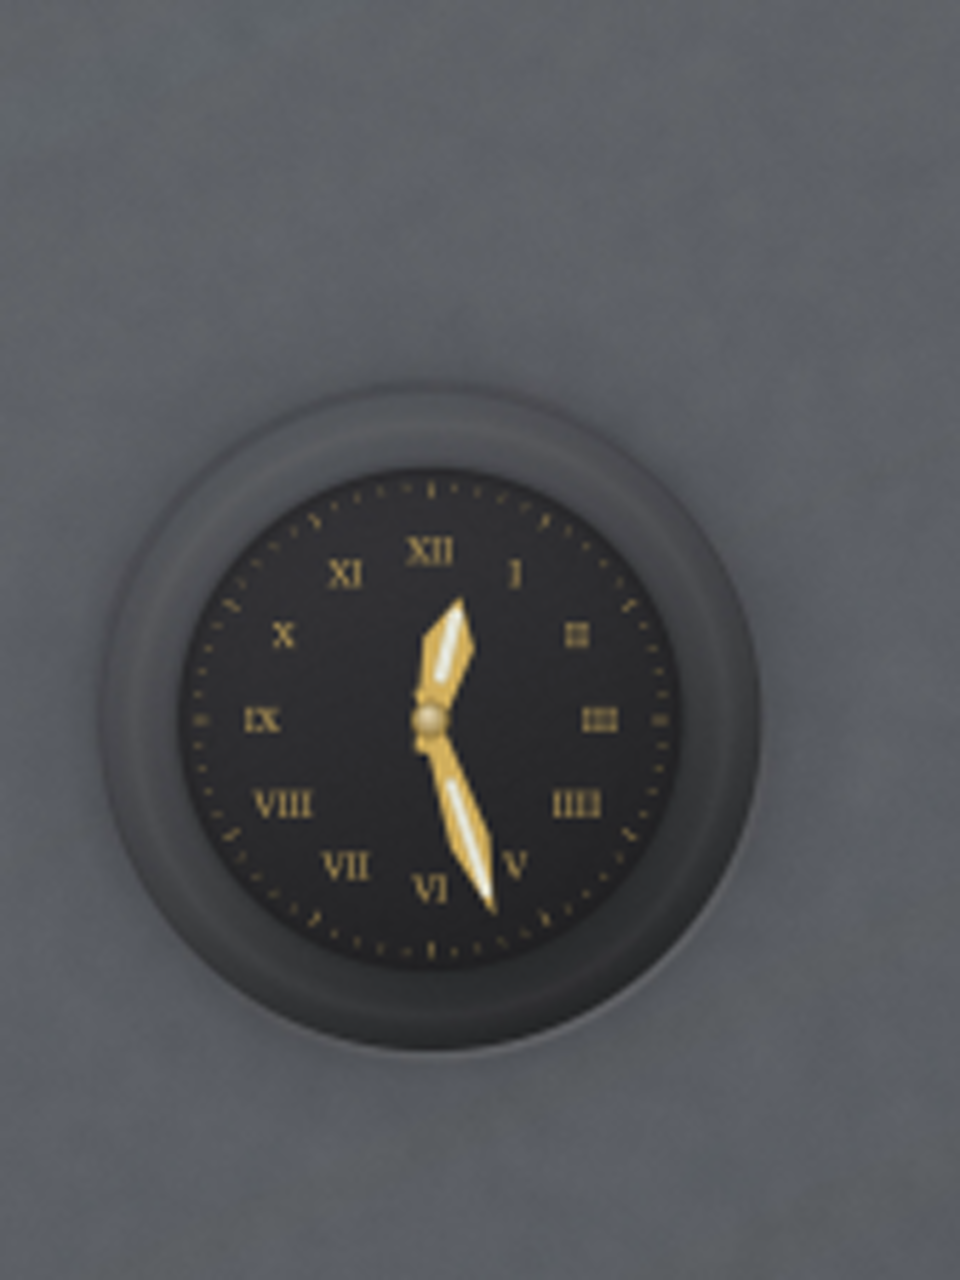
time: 12:27
